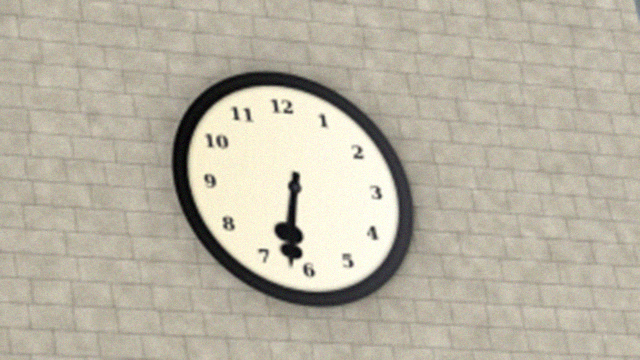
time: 6:32
